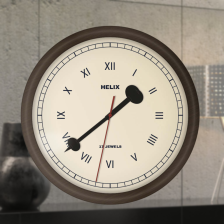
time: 1:38:32
